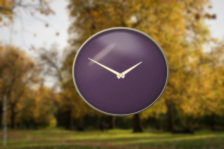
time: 1:50
